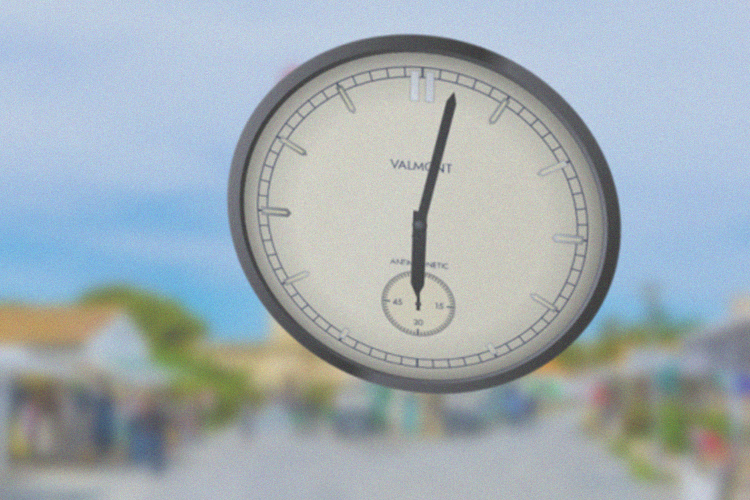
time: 6:02
